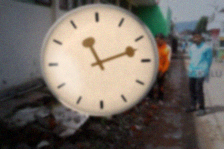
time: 11:12
